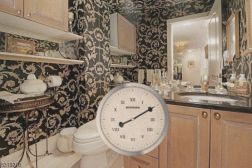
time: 8:10
